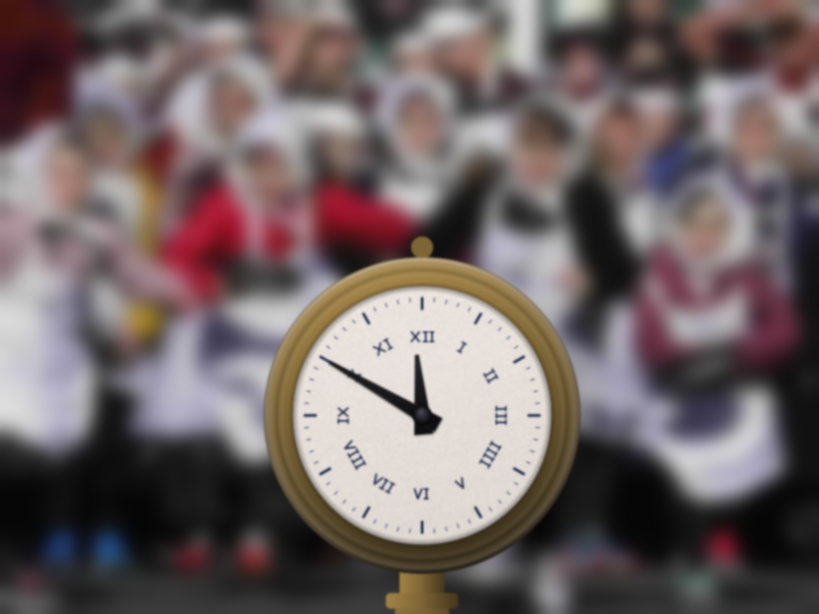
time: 11:50
